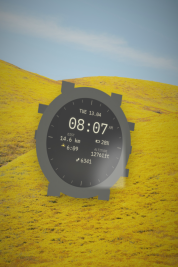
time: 8:07
